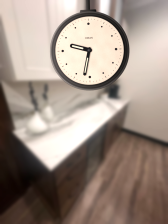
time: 9:32
